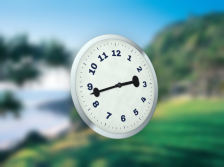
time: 2:43
